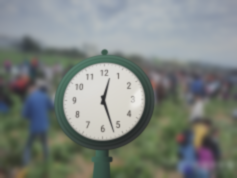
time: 12:27
